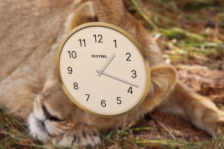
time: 1:18
